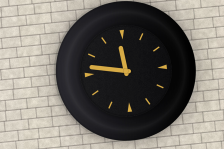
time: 11:47
